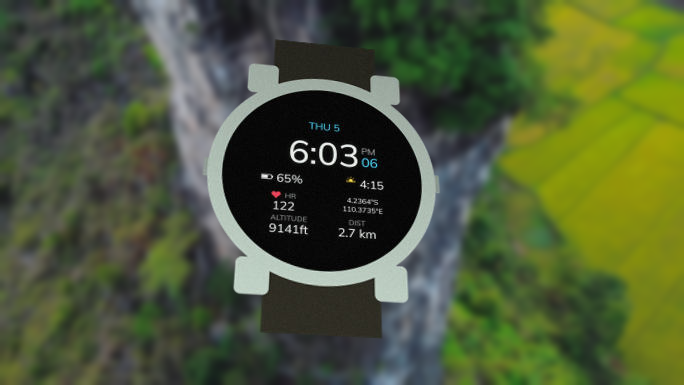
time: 6:03:06
